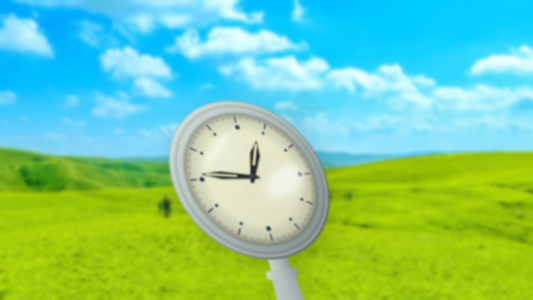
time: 12:46
